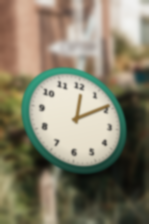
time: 12:09
